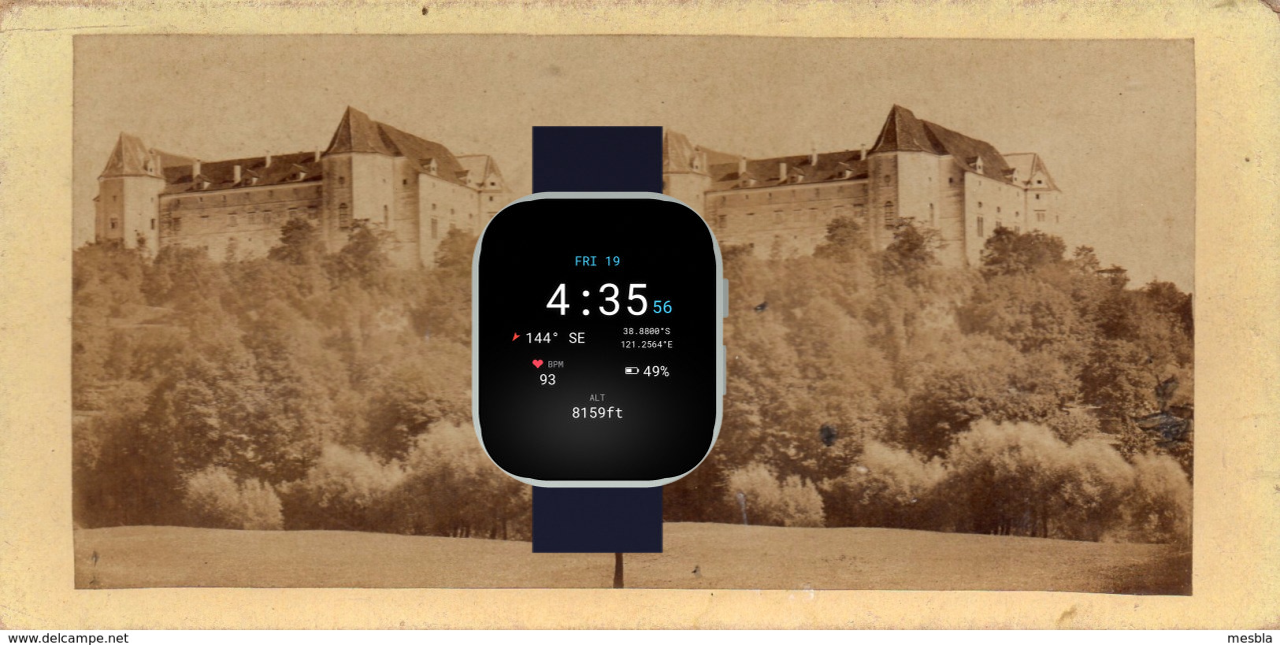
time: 4:35:56
